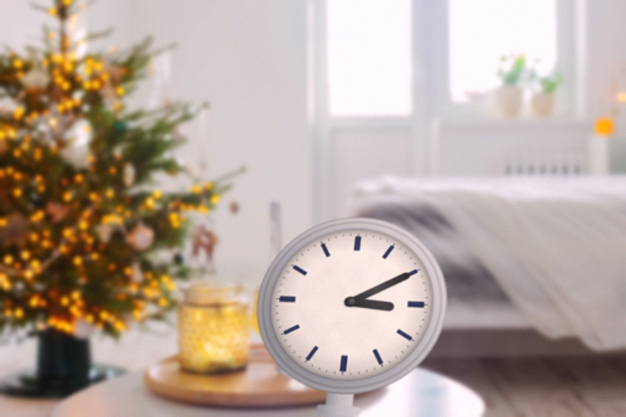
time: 3:10
